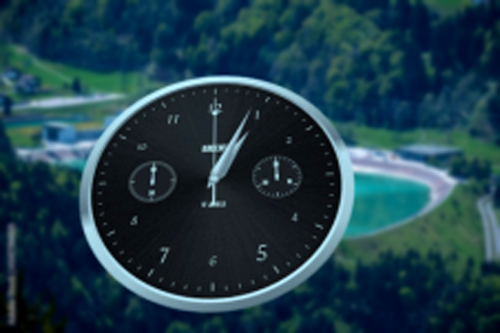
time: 1:04
